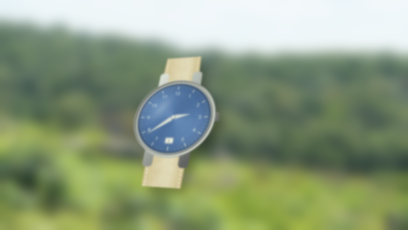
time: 2:39
